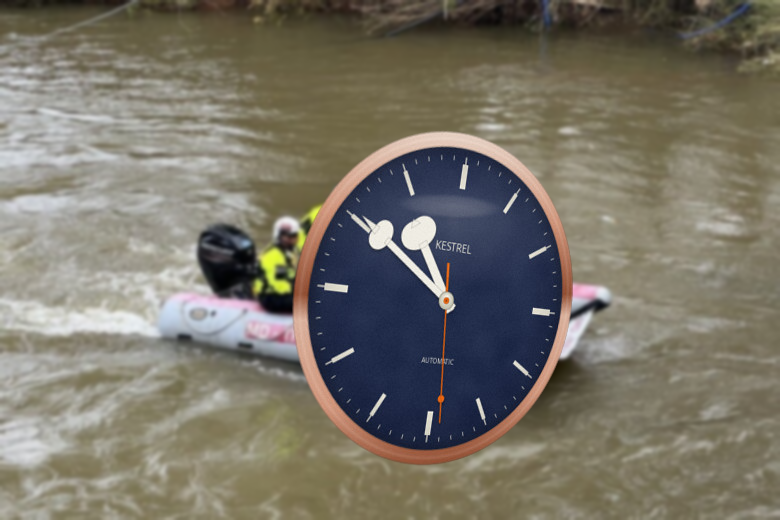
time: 10:50:29
